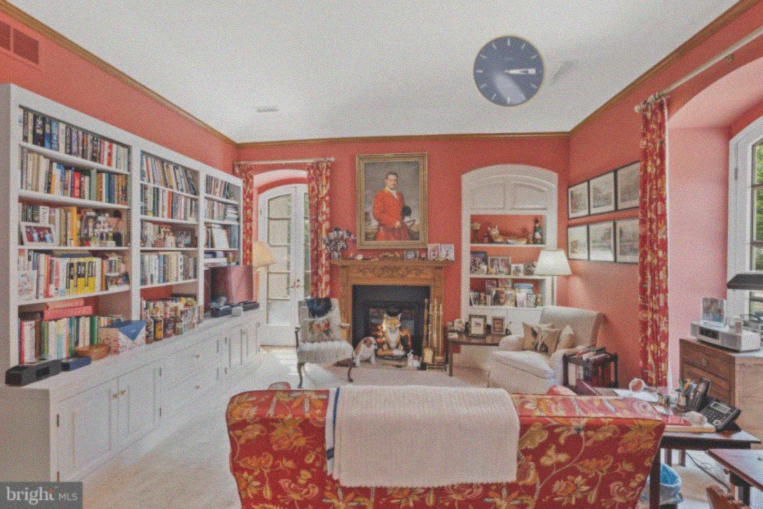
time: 3:14
